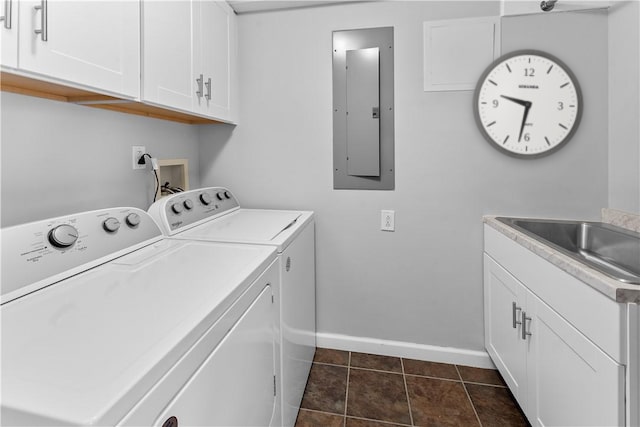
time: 9:32
